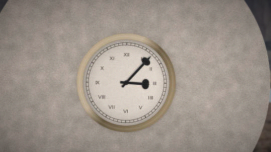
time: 3:07
